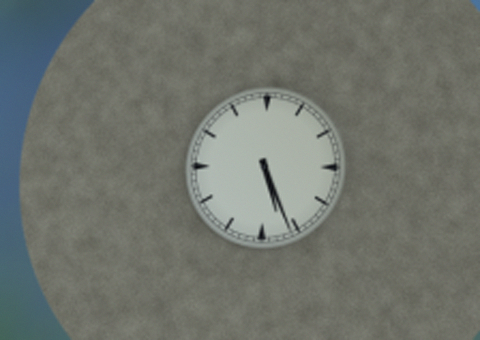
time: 5:26
